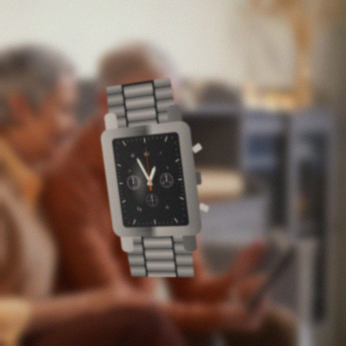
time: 12:56
